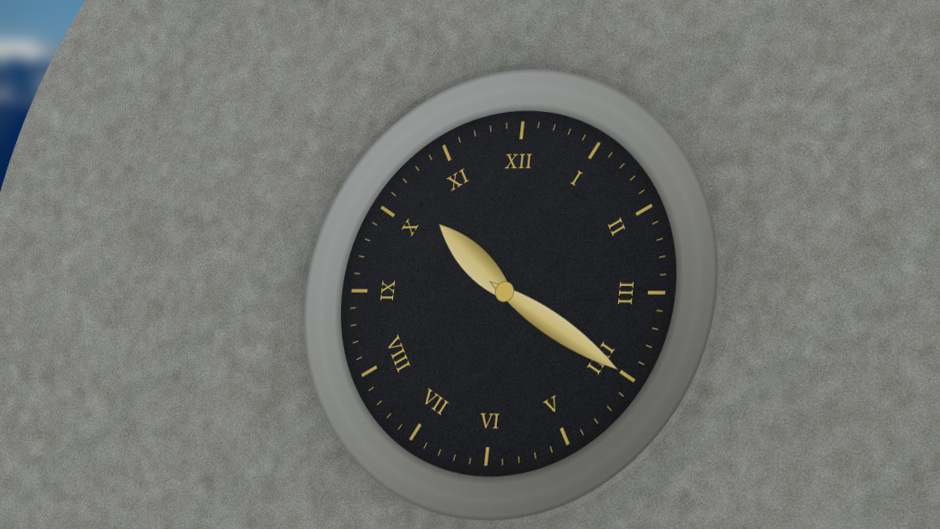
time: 10:20
